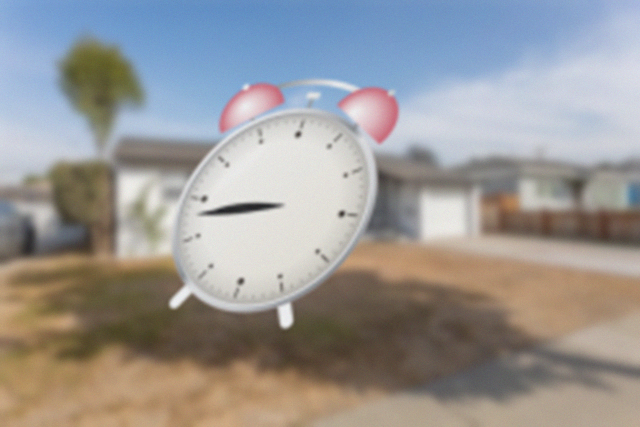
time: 8:43
